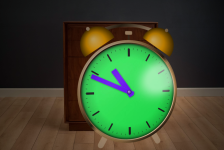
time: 10:49
